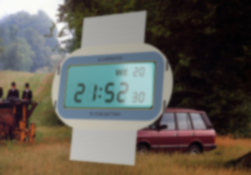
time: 21:52
